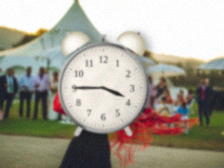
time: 3:45
